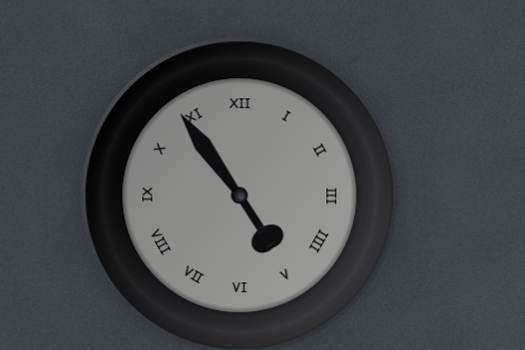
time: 4:54
